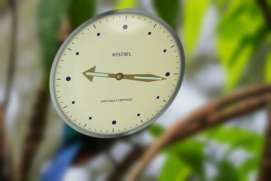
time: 9:16
